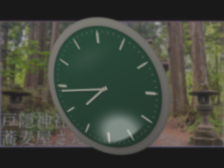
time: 7:44
